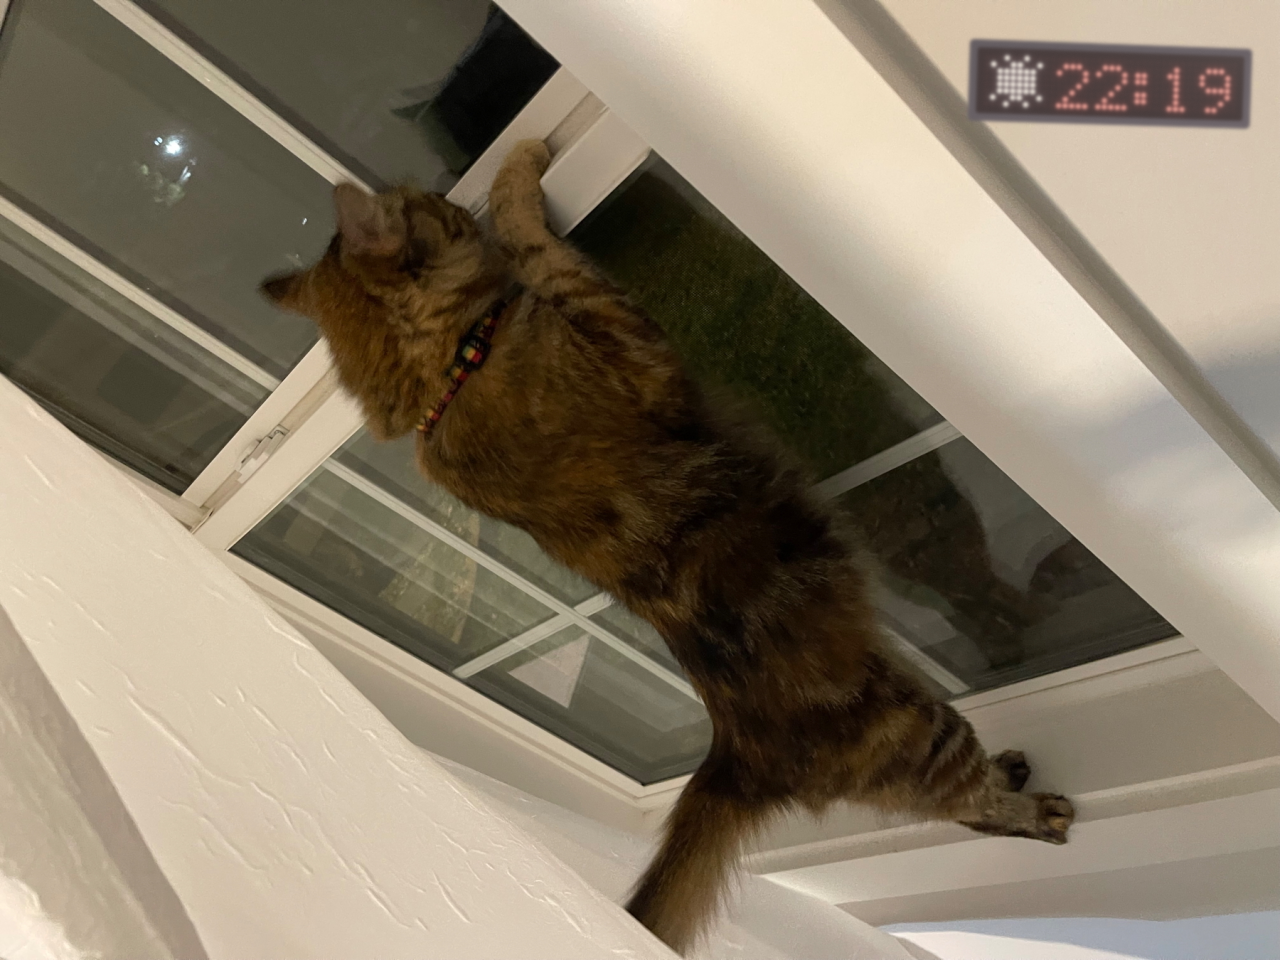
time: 22:19
